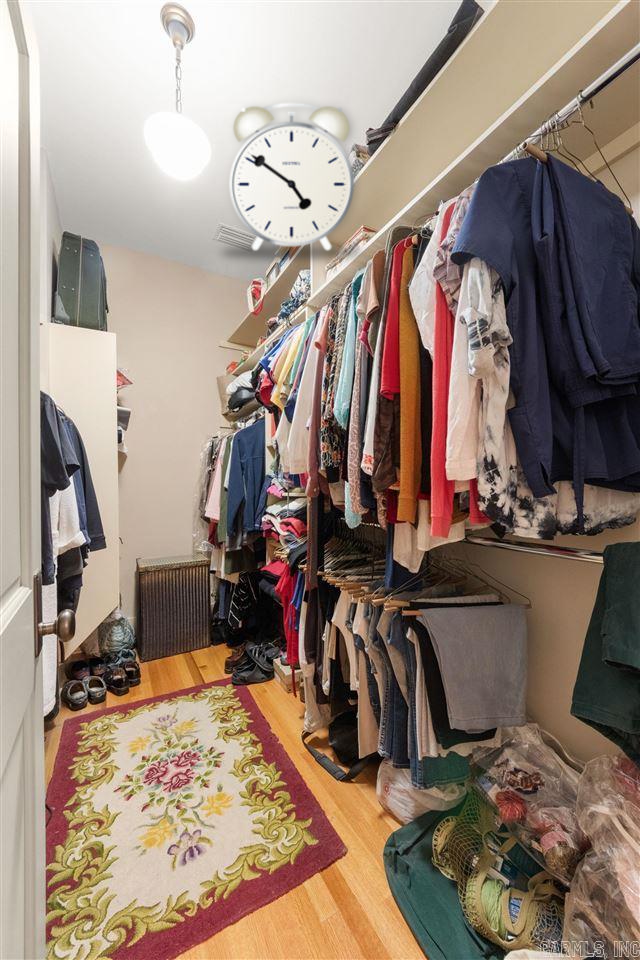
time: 4:51
